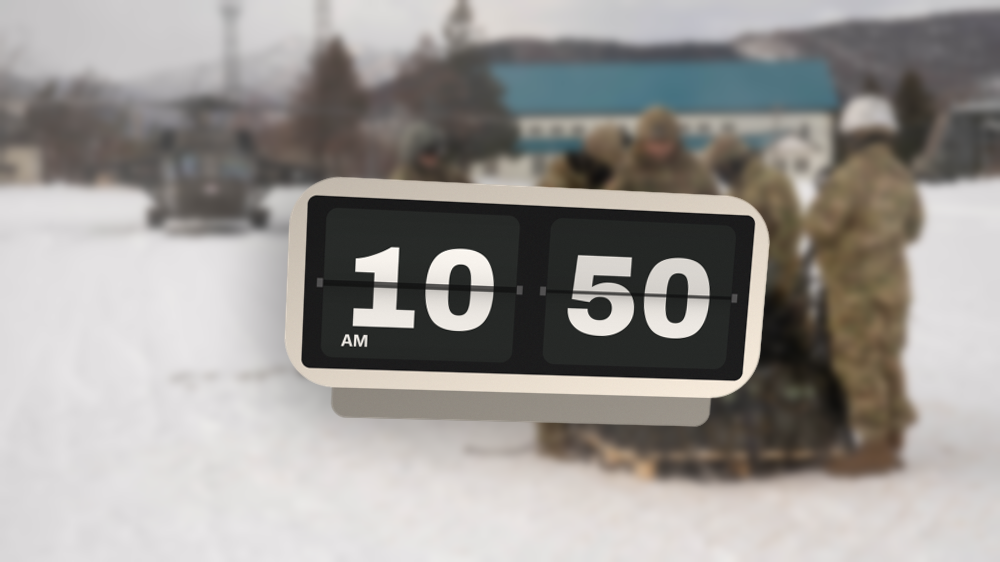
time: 10:50
